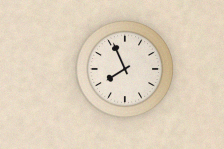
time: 7:56
